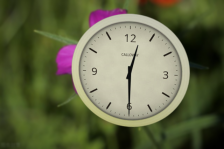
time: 12:30
